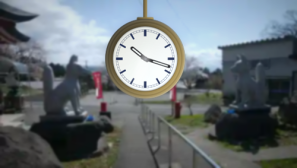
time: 10:18
